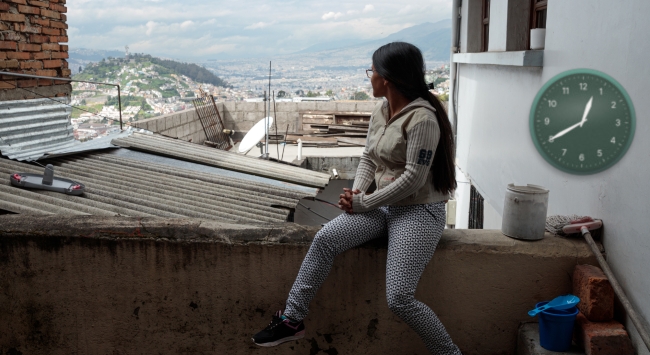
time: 12:40
